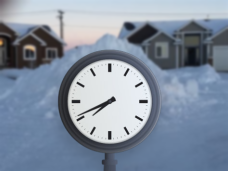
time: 7:41
